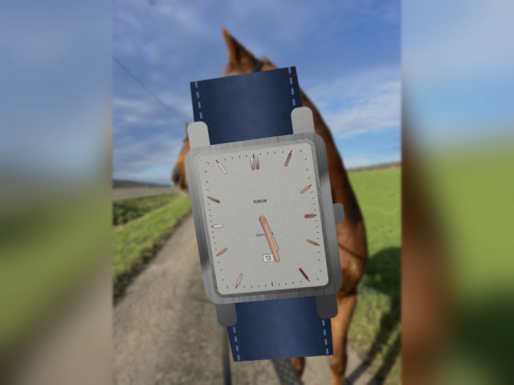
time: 5:28
